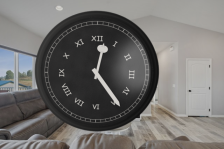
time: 12:24
